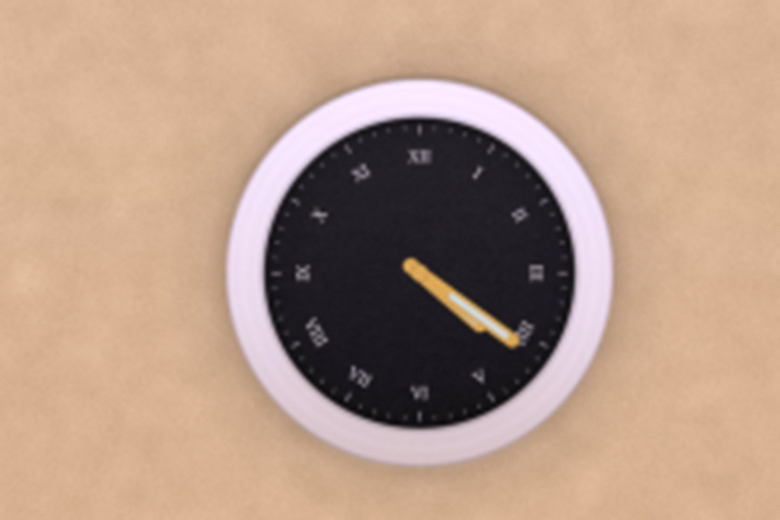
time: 4:21
